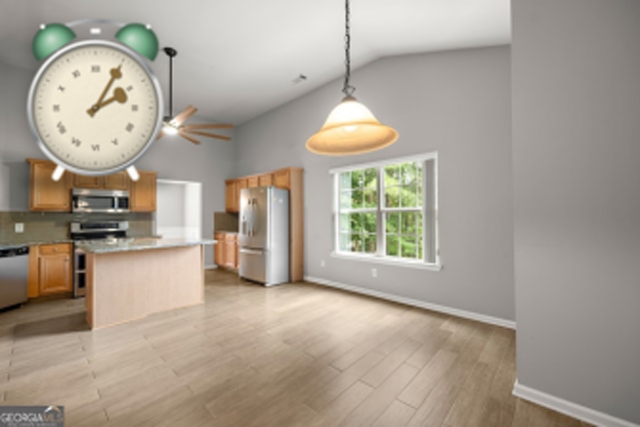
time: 2:05
